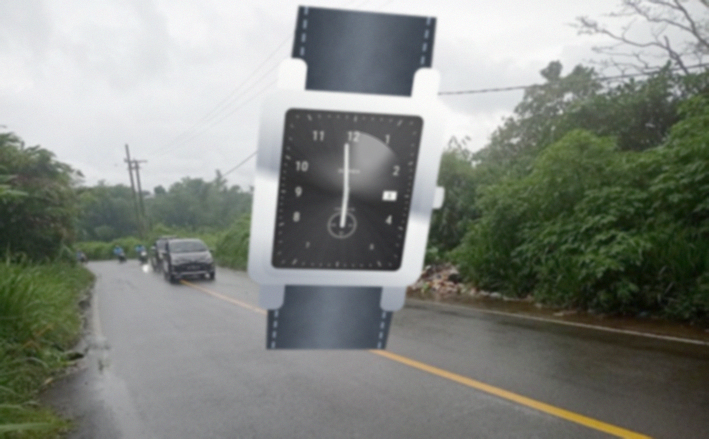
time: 5:59
